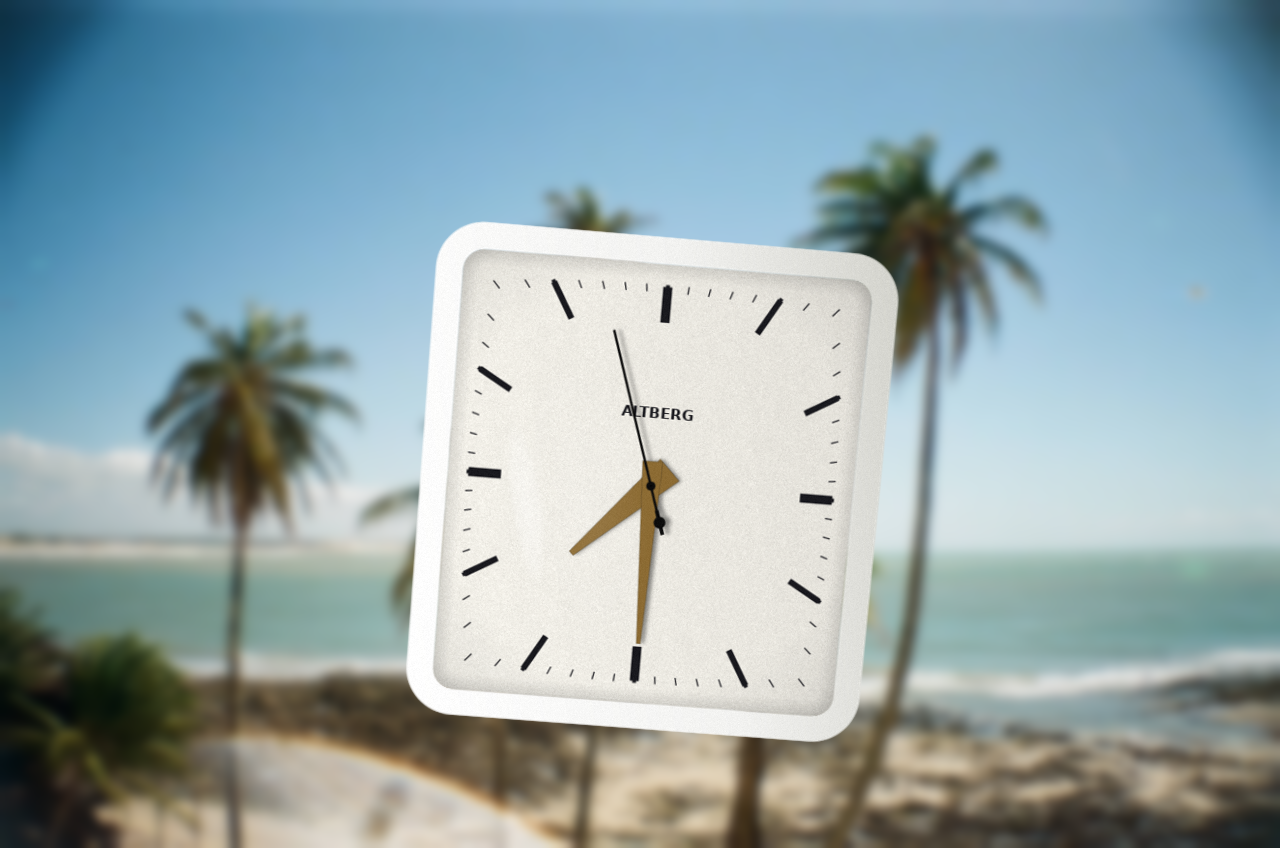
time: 7:29:57
